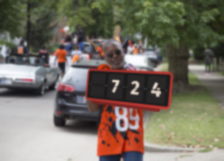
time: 7:24
